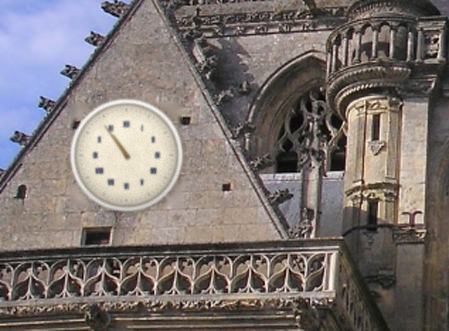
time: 10:54
